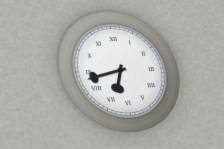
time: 6:43
